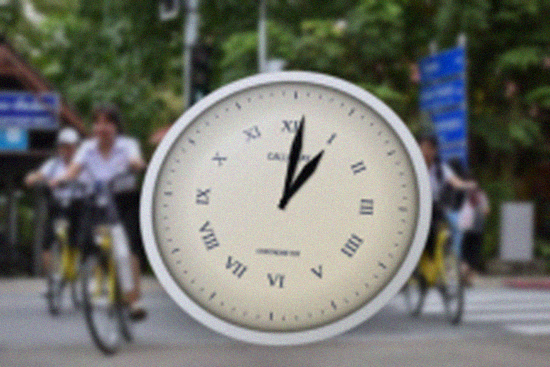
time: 1:01
